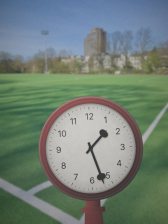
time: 1:27
